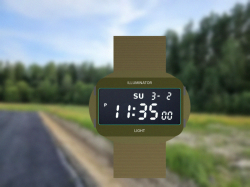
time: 11:35:00
